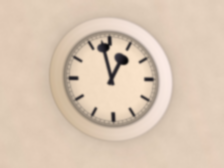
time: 12:58
